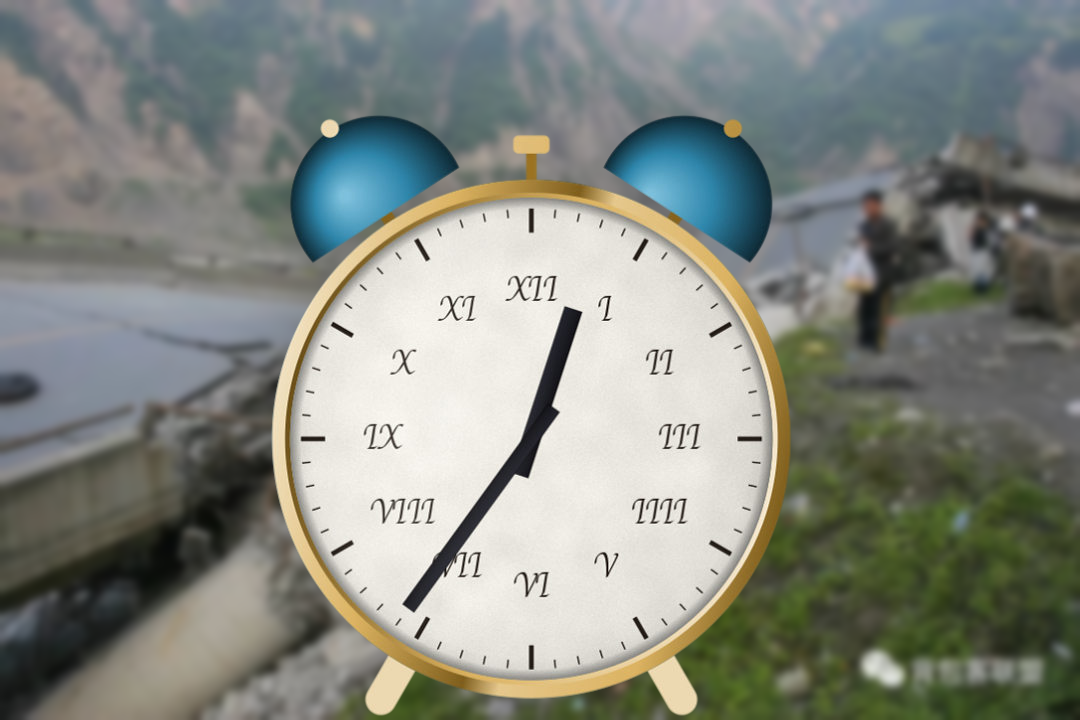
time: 12:36
